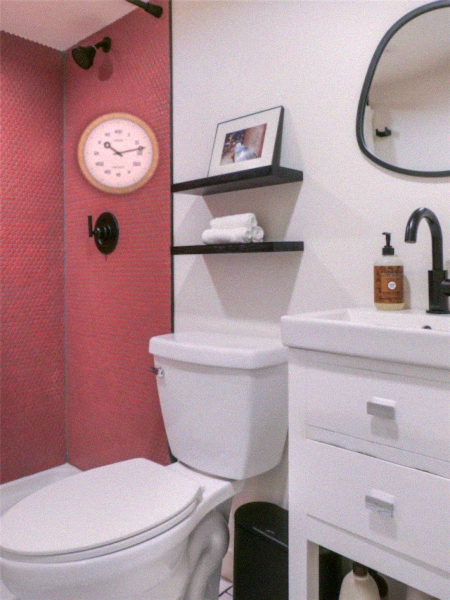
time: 10:13
